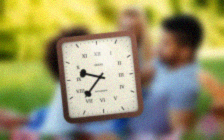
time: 9:37
